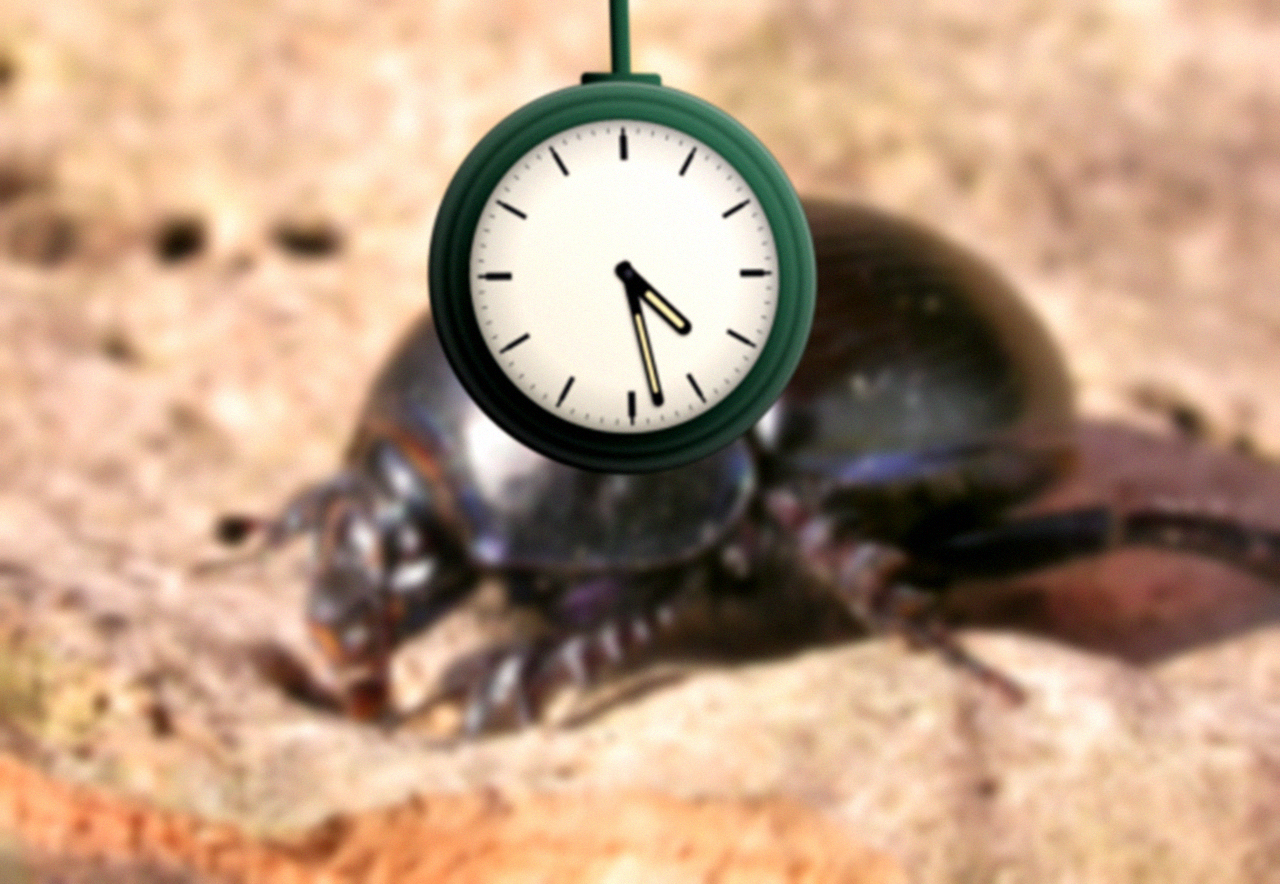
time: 4:28
